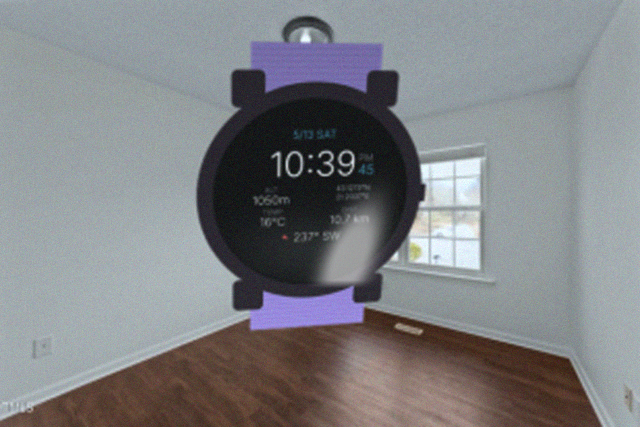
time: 10:39
